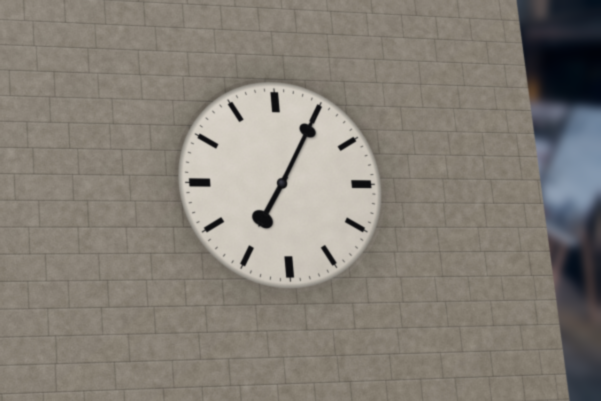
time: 7:05
